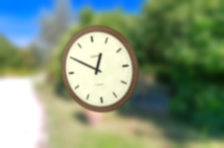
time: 12:50
